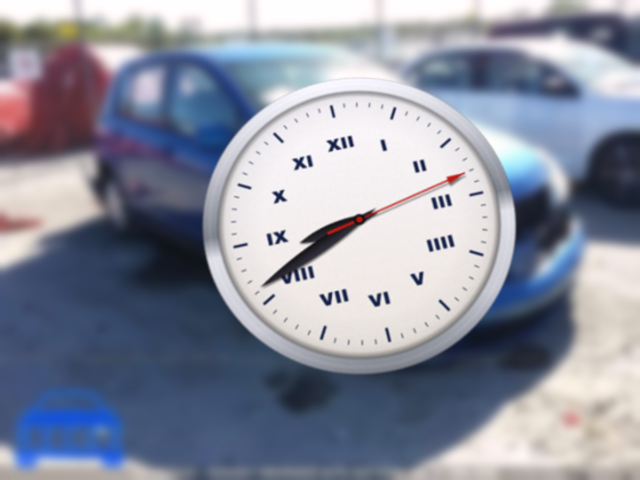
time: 8:41:13
